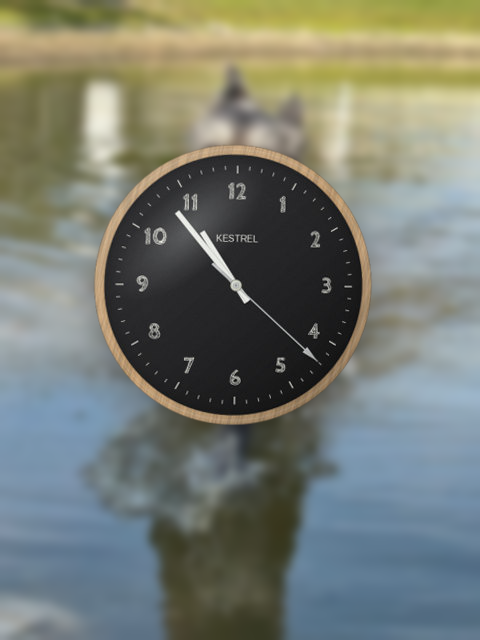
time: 10:53:22
